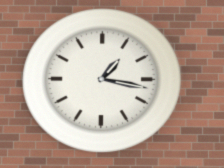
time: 1:17
